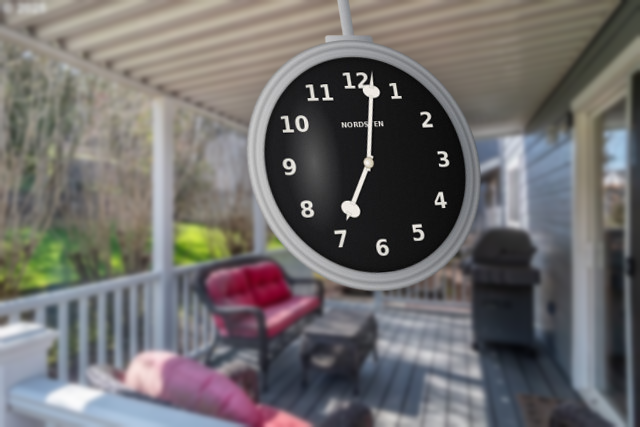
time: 7:02
